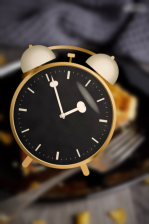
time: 1:56
